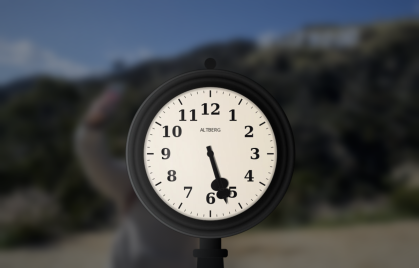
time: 5:27
